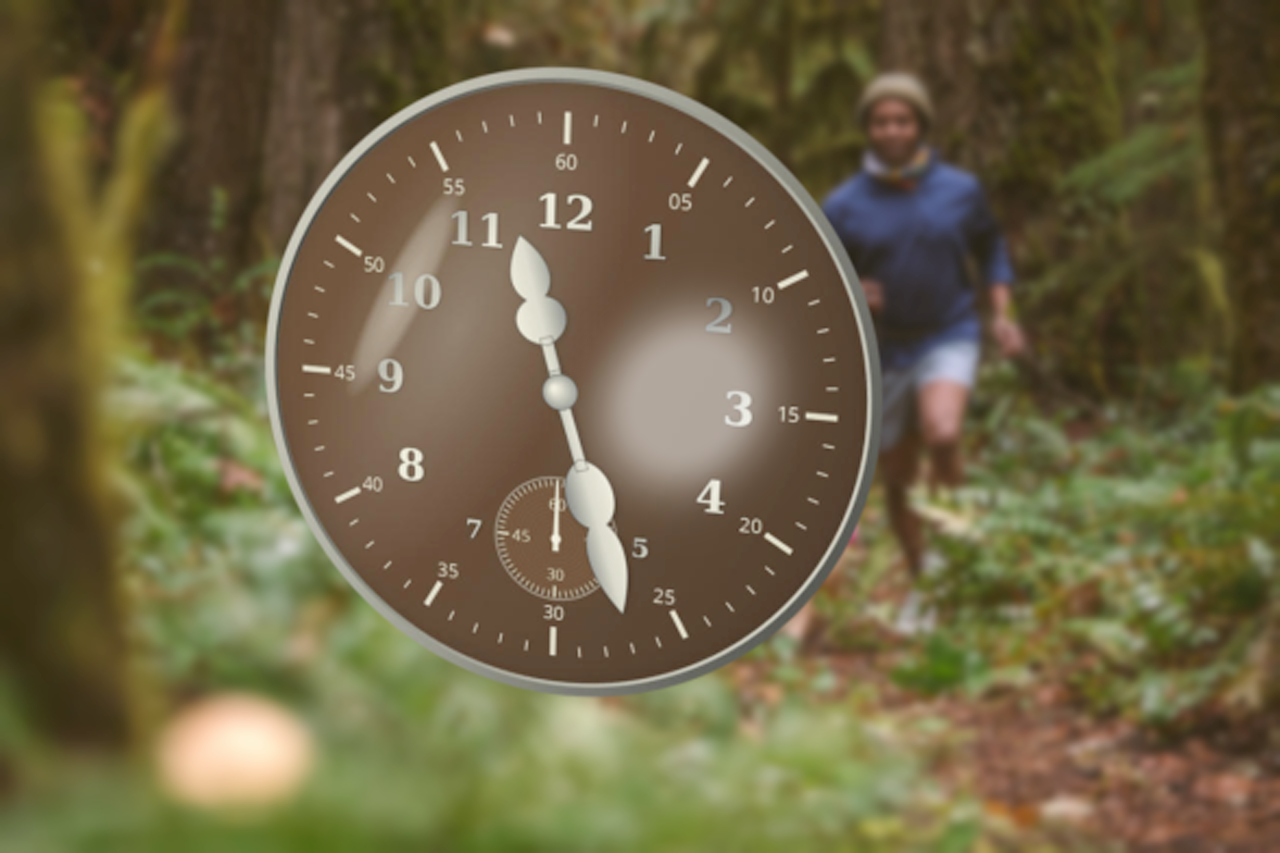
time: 11:27
